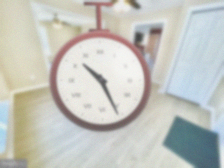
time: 10:26
